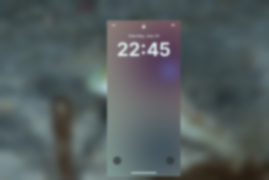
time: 22:45
